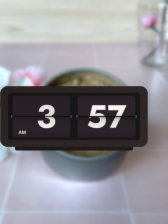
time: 3:57
